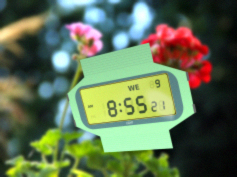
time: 8:55:21
